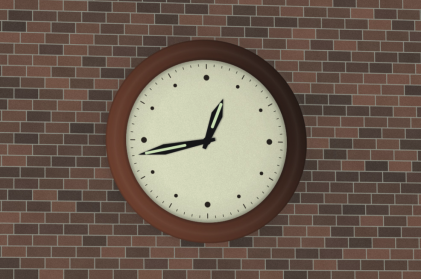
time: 12:43
